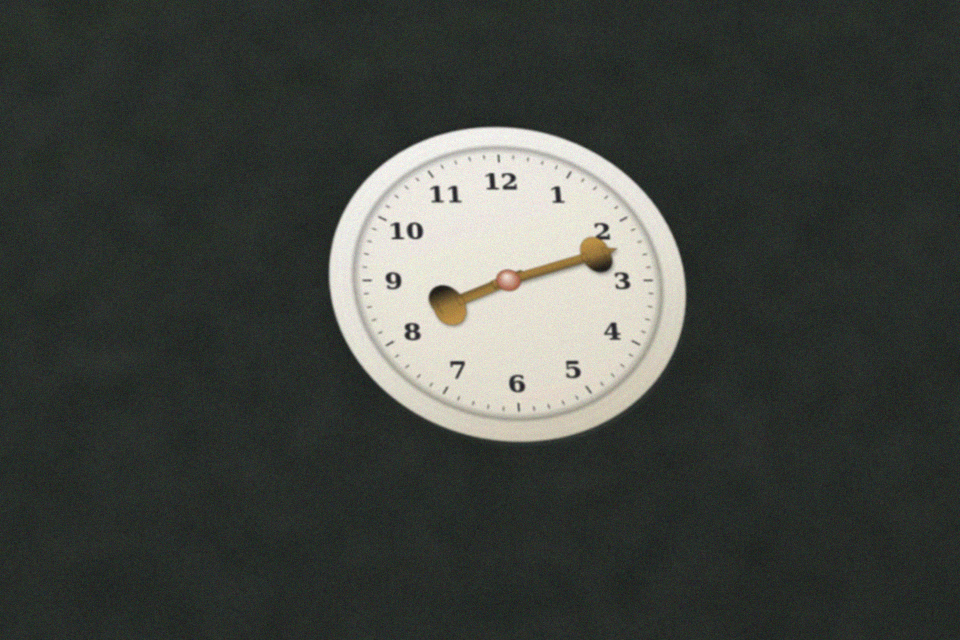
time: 8:12
